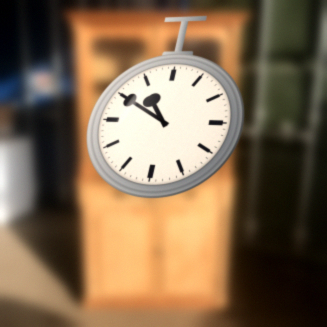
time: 10:50
